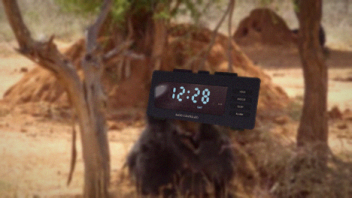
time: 12:28
